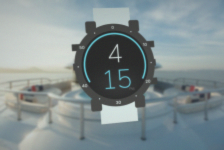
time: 4:15
